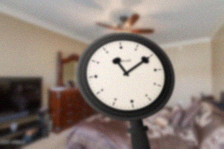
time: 11:10
